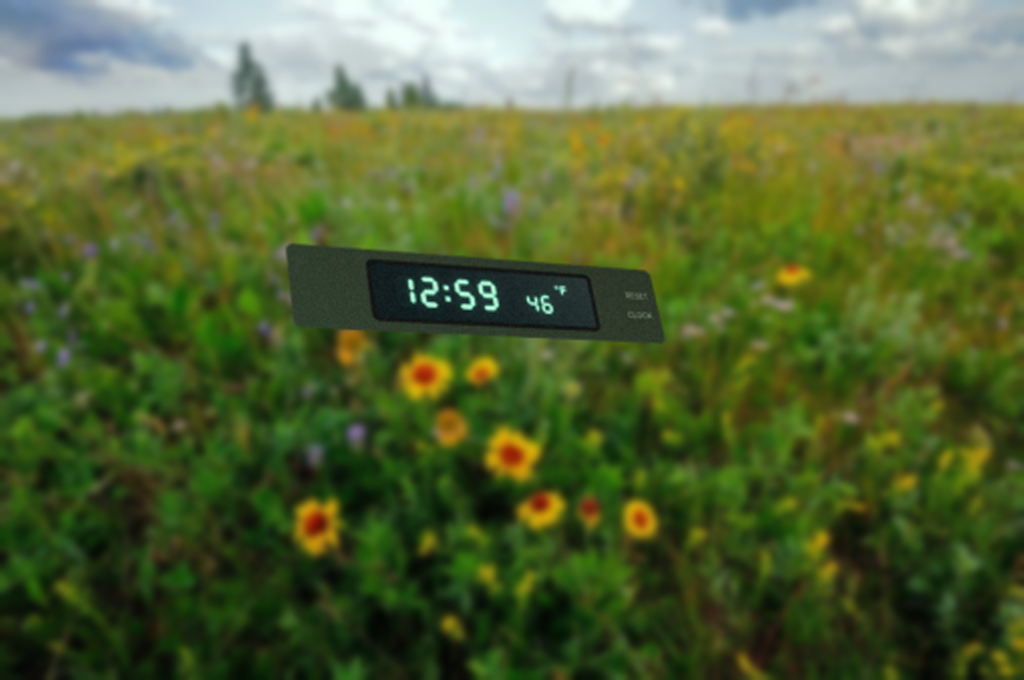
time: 12:59
